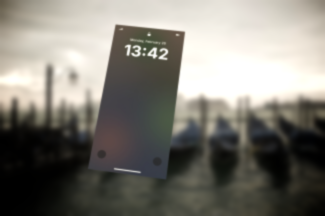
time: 13:42
